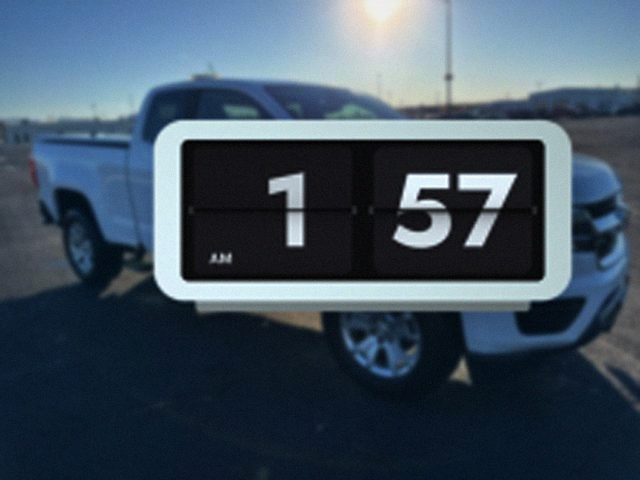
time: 1:57
